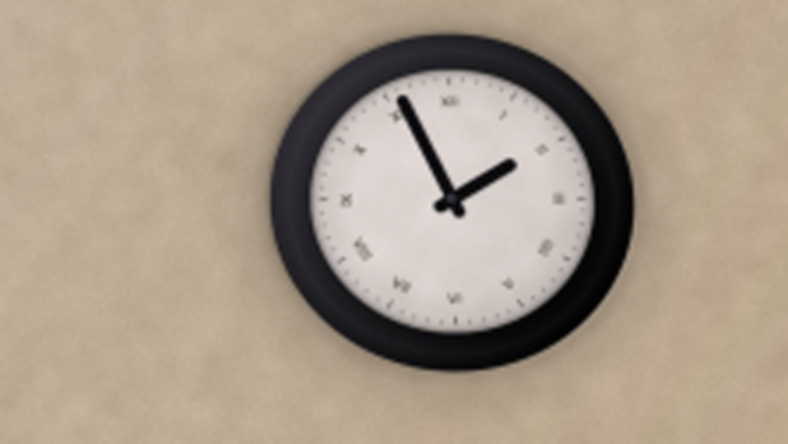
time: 1:56
